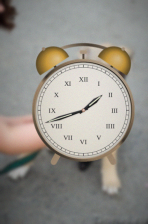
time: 1:42
